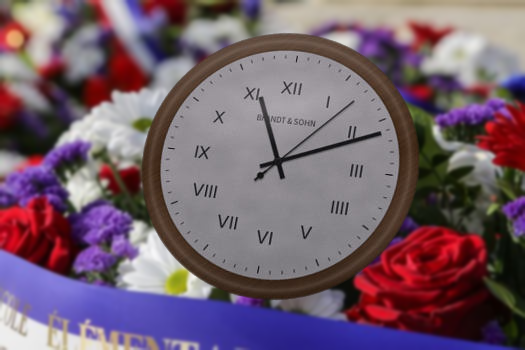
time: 11:11:07
